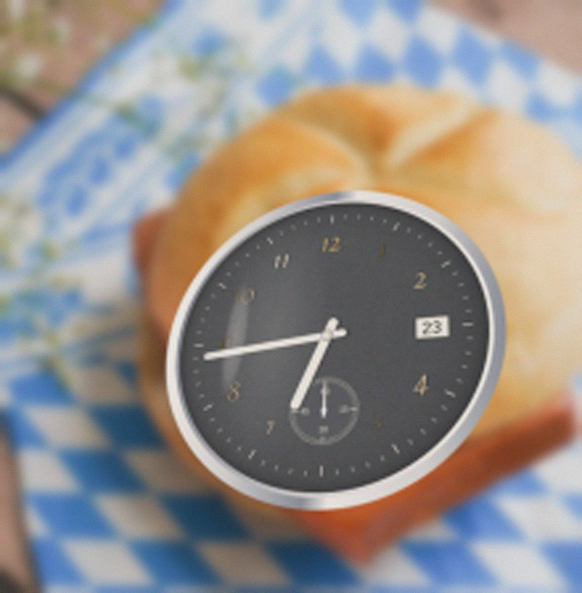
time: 6:44
